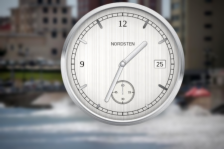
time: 1:34
